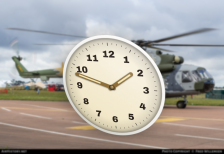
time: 1:48
